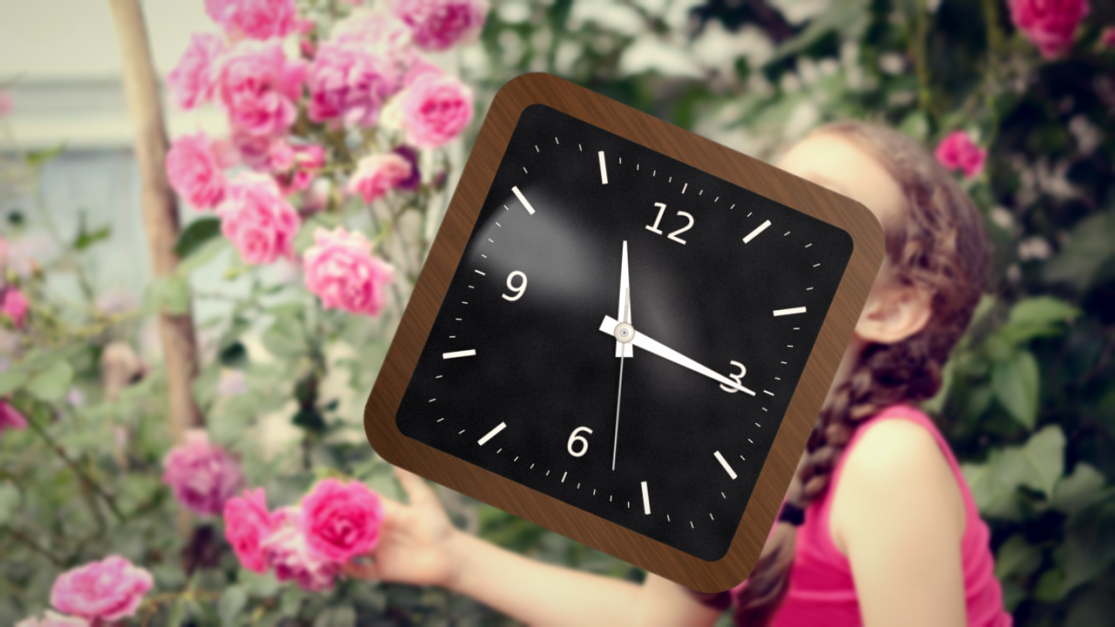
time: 11:15:27
